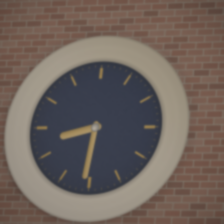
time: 8:31
